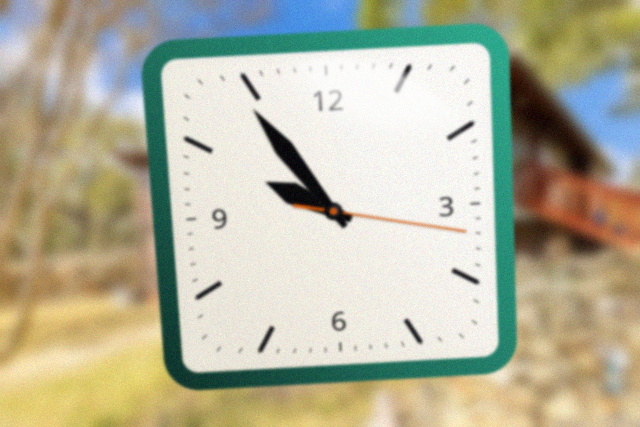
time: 9:54:17
